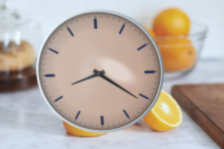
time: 8:21
